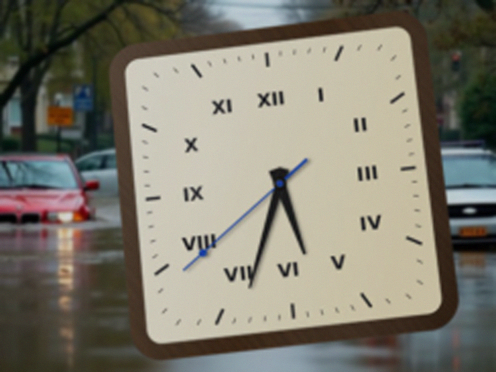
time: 5:33:39
